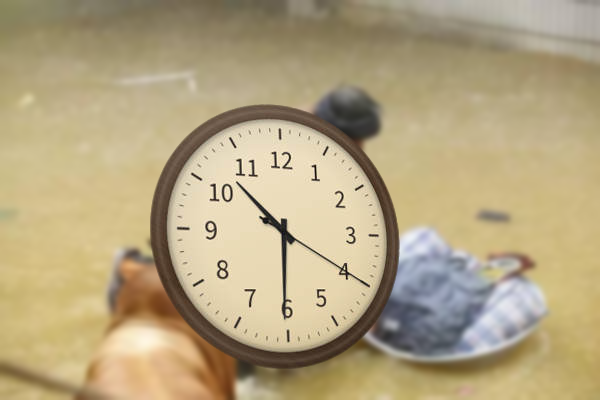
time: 10:30:20
